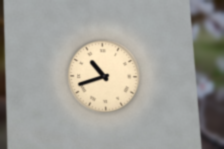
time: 10:42
